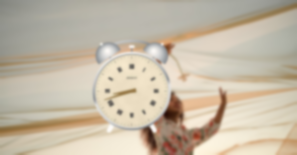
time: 8:42
